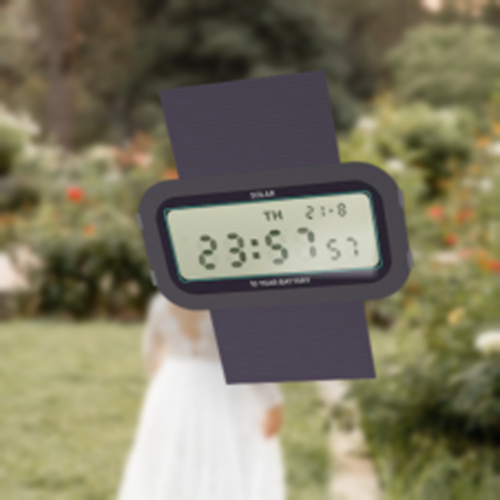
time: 23:57:57
